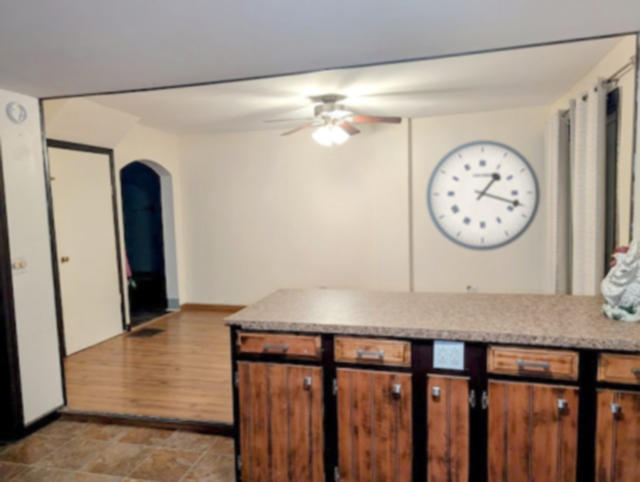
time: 1:18
